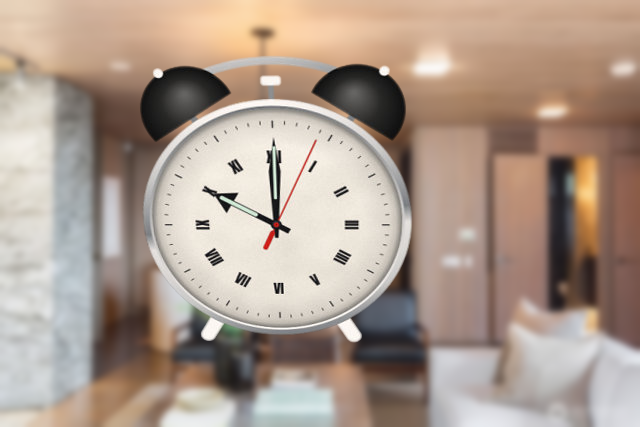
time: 10:00:04
